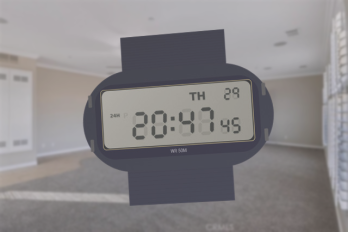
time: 20:47:45
